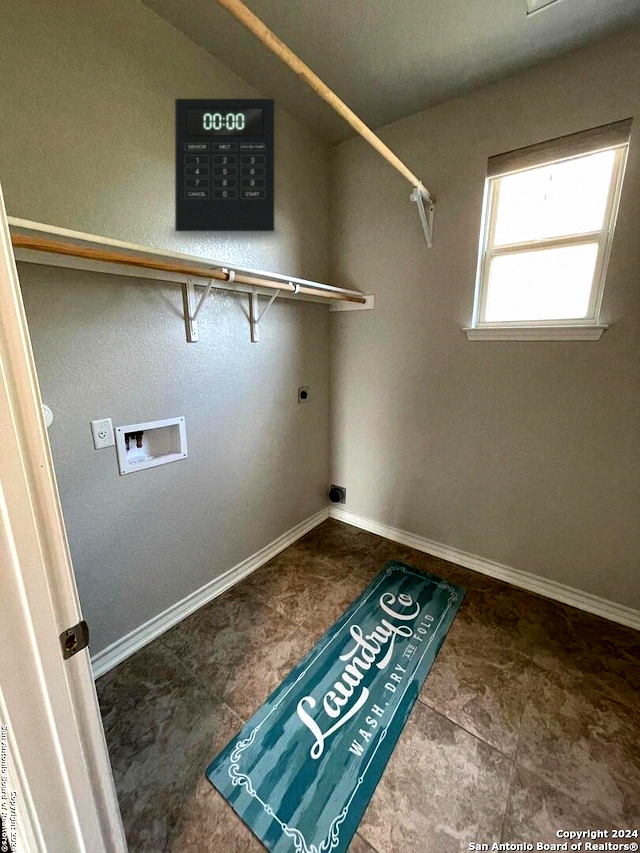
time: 0:00
